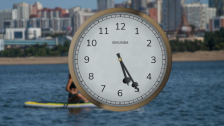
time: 5:25
